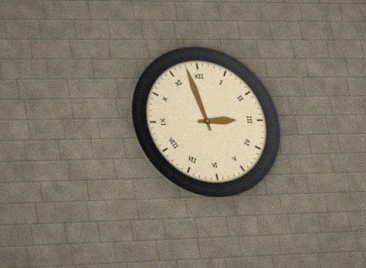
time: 2:58
